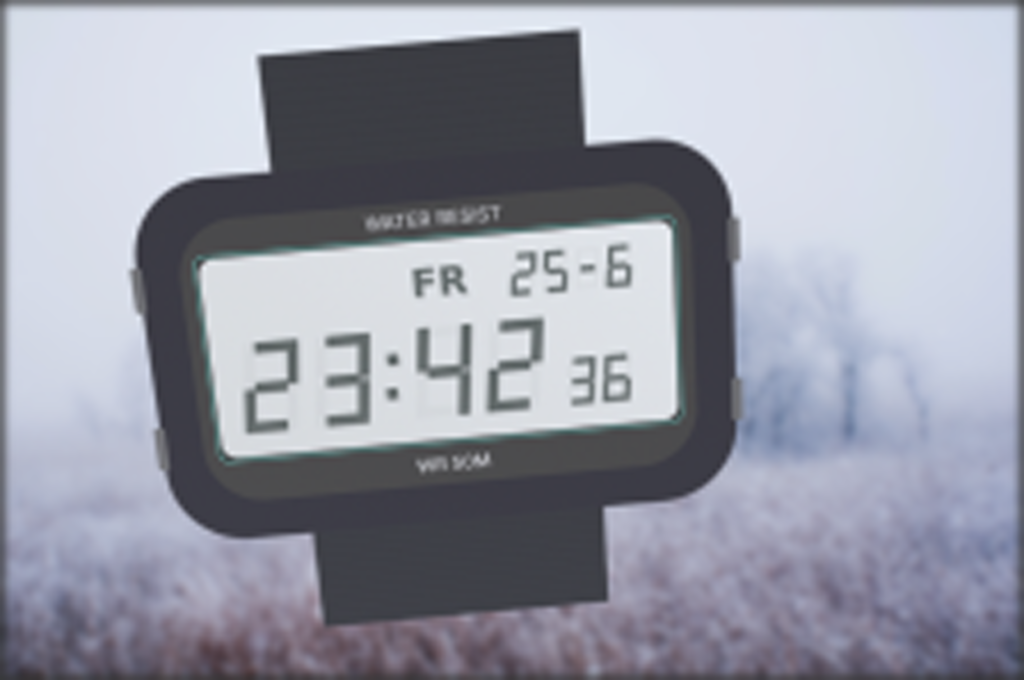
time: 23:42:36
